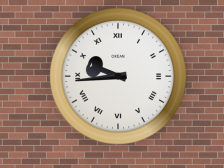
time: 9:44
